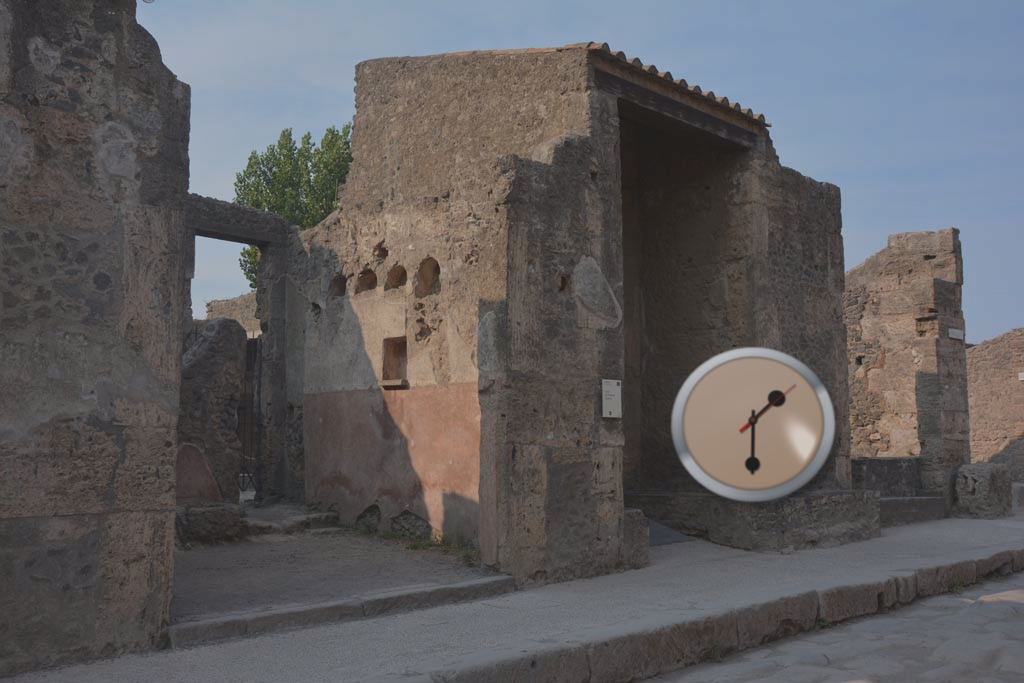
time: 1:30:08
